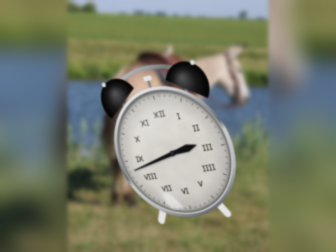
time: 2:43
